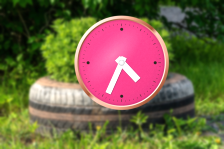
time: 4:34
